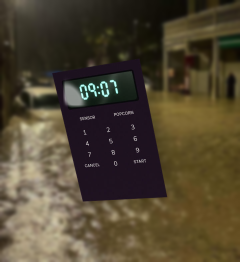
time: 9:07
